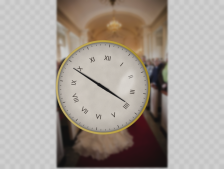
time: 3:49
